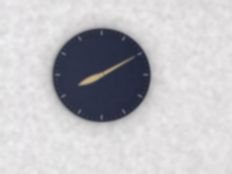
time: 8:10
